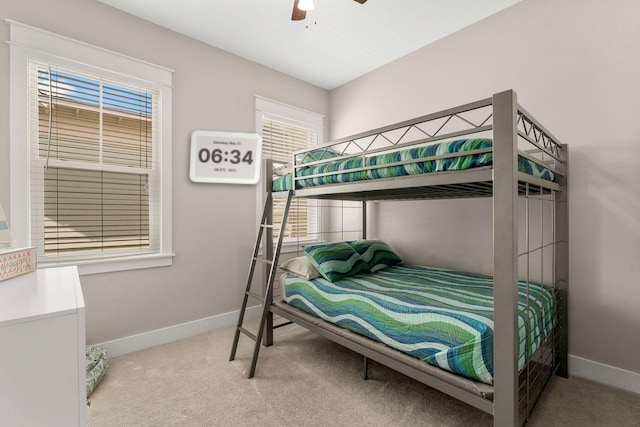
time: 6:34
